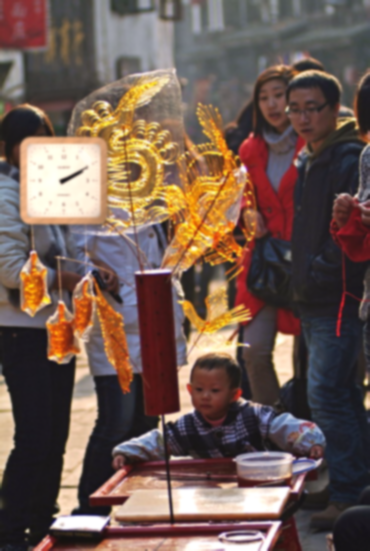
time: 2:10
